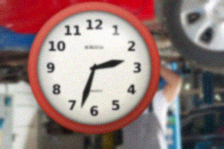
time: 2:33
